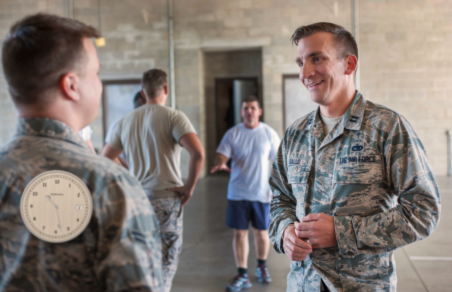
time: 10:28
